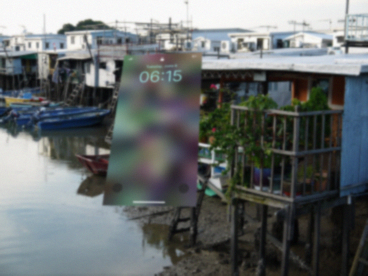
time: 6:15
